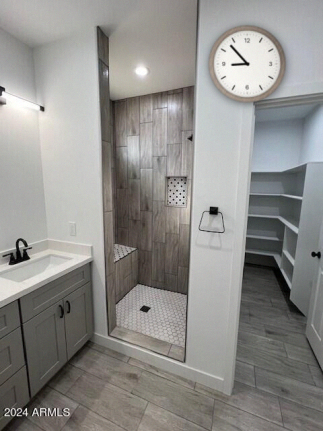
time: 8:53
